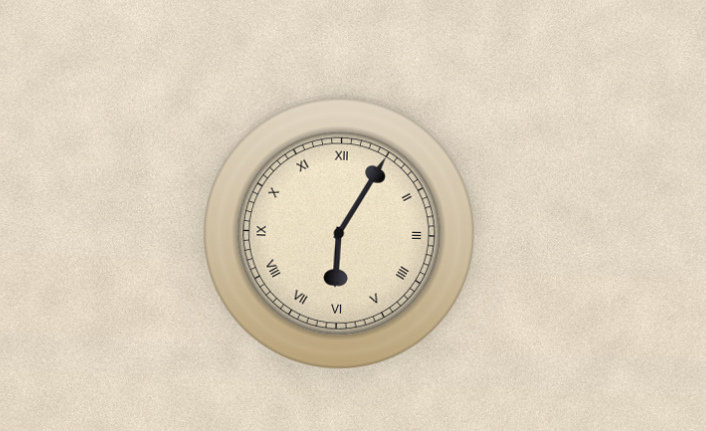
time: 6:05
